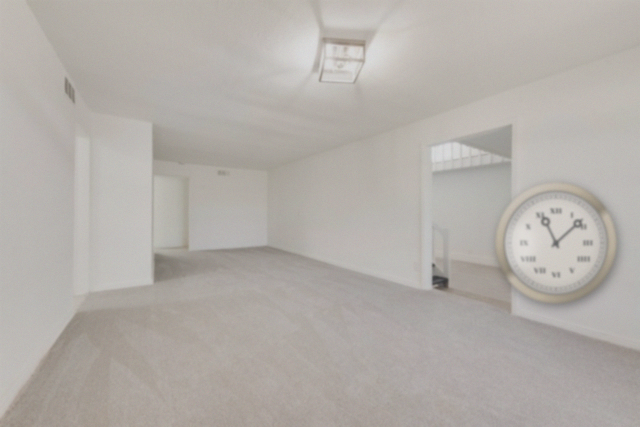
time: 11:08
